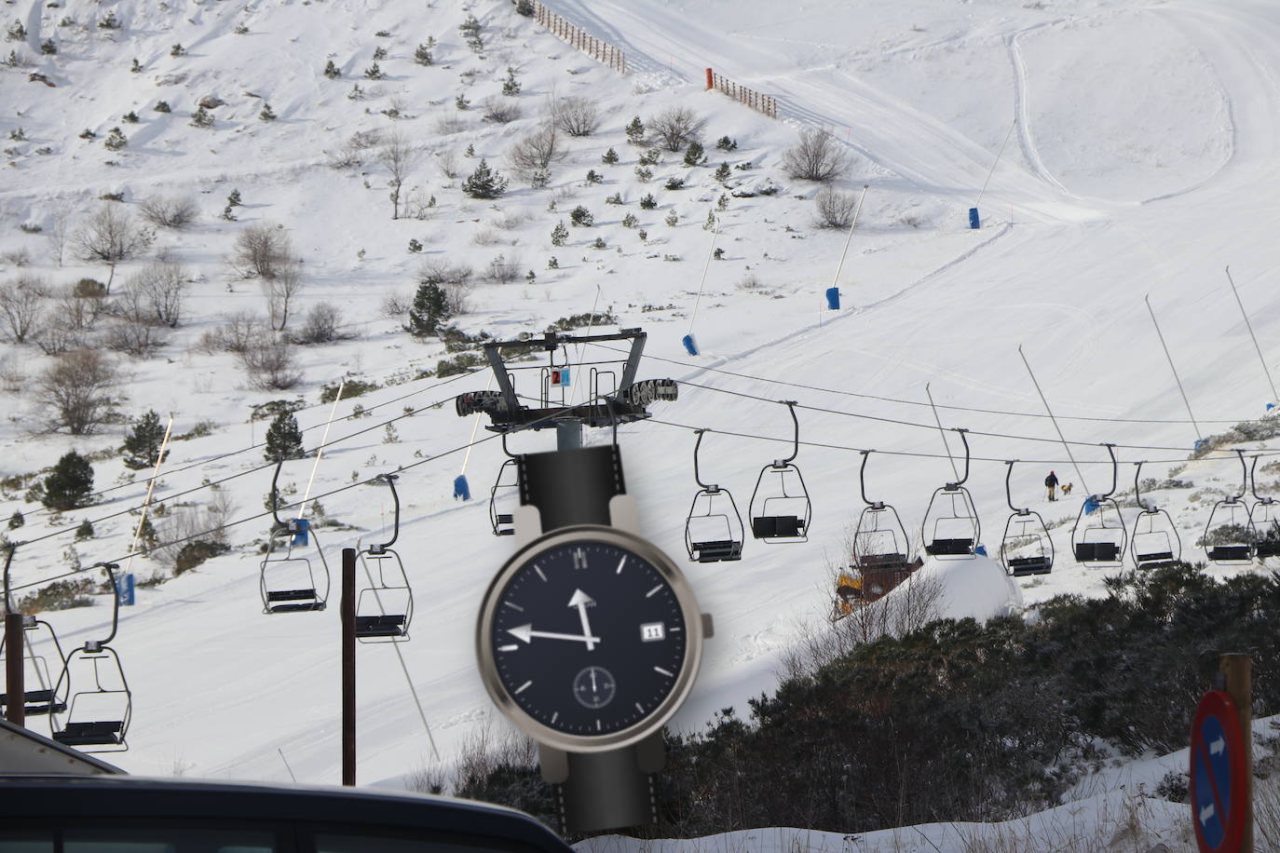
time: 11:47
